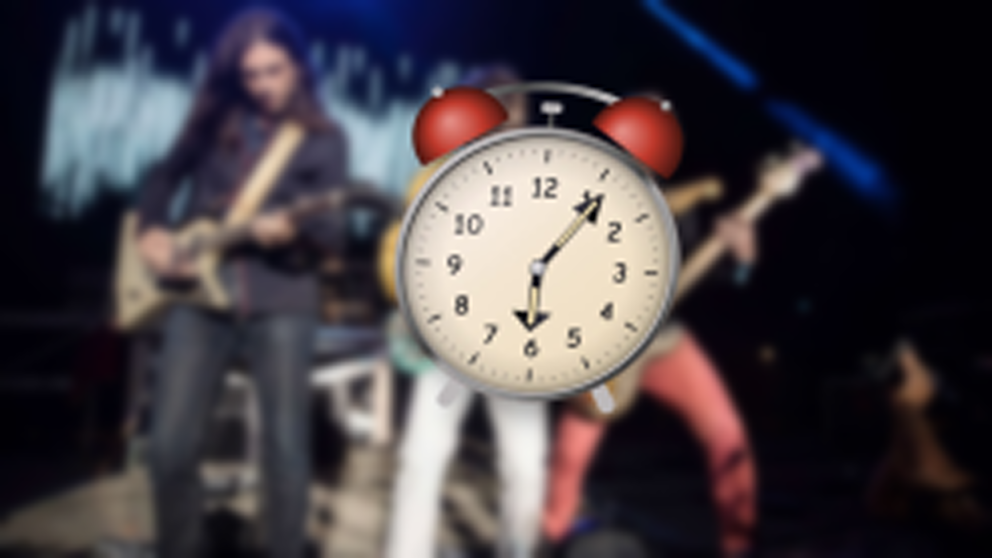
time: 6:06
